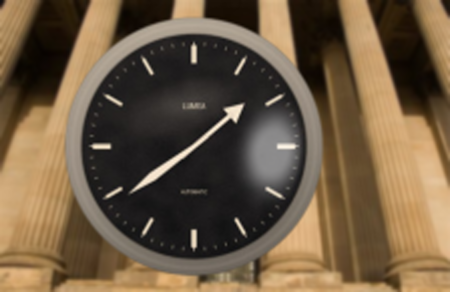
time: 1:39
